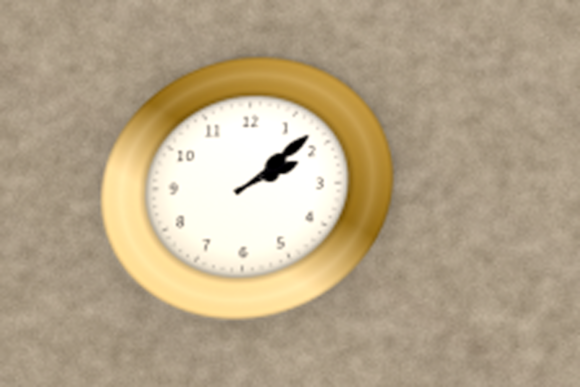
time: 2:08
